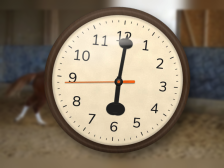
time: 6:00:44
